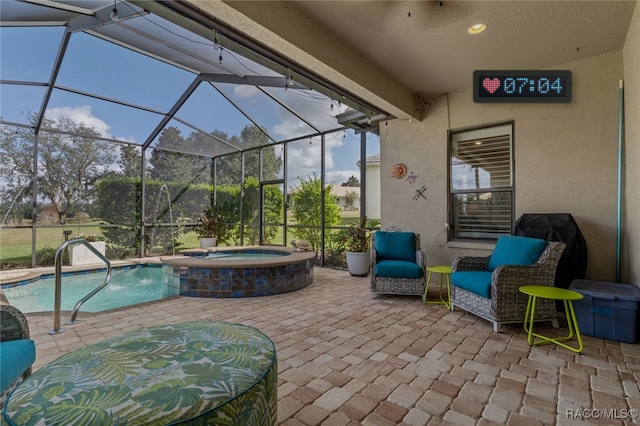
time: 7:04
